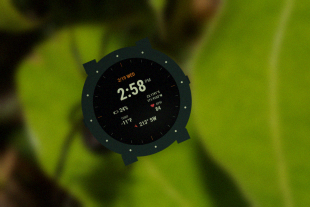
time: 2:58
